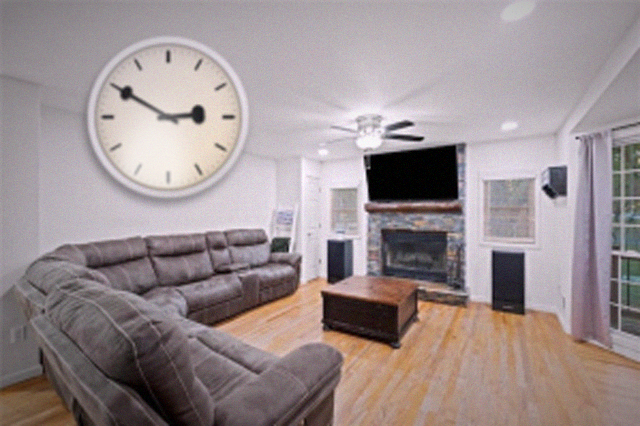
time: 2:50
